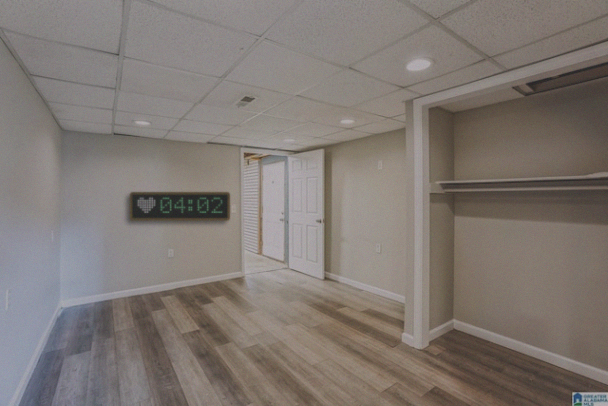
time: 4:02
